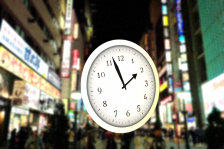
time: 1:57
